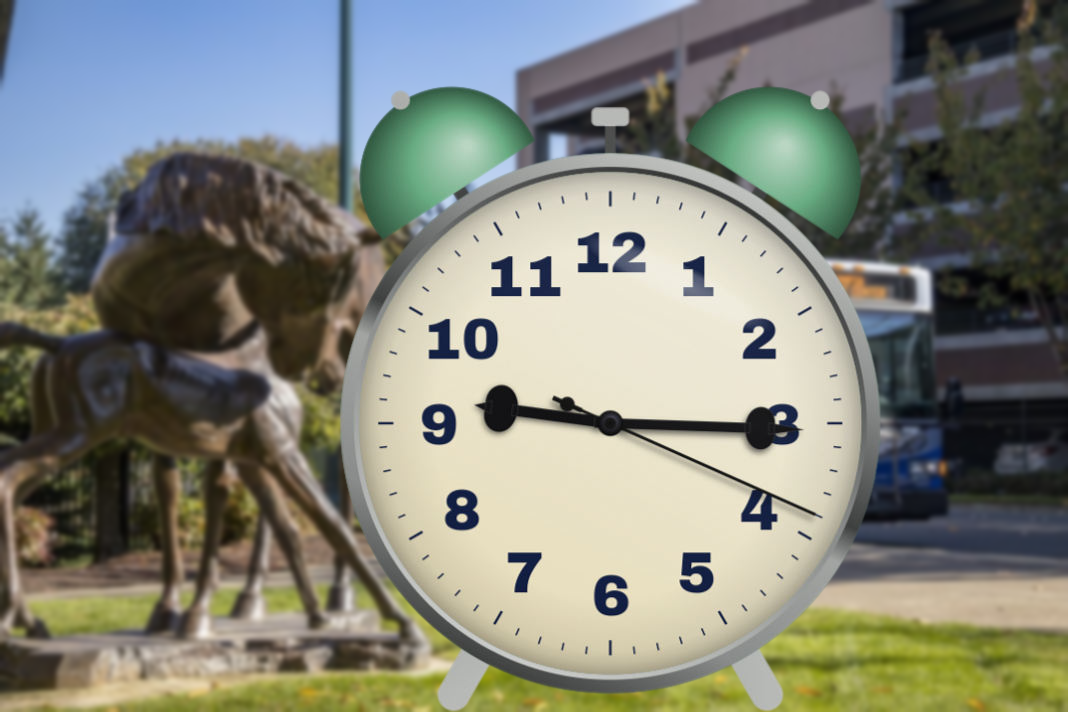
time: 9:15:19
